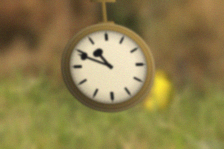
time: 10:49
